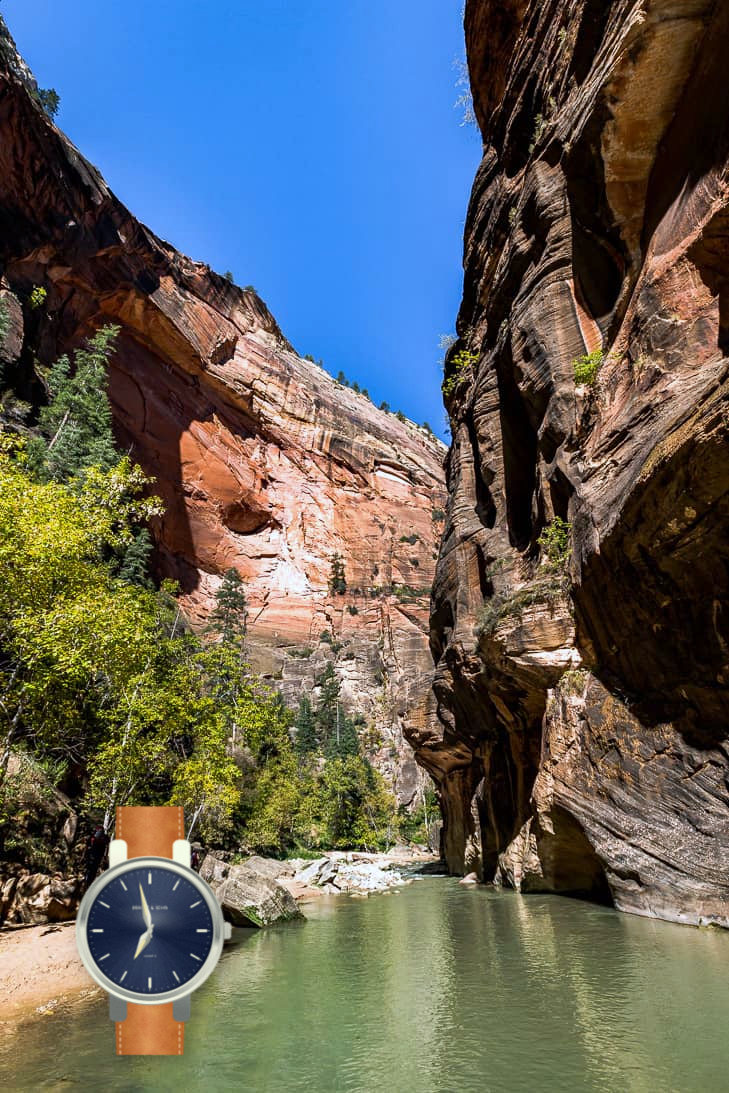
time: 6:58
